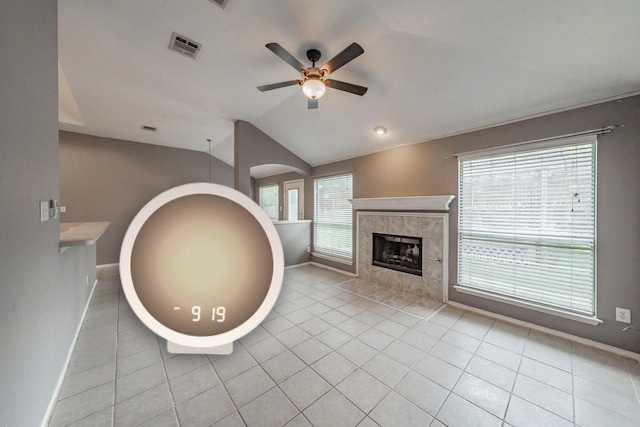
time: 9:19
